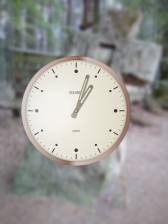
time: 1:03
